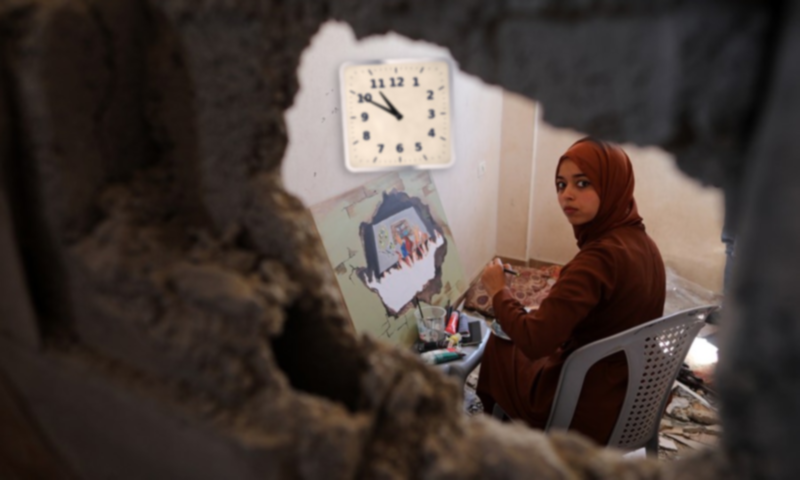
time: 10:50
